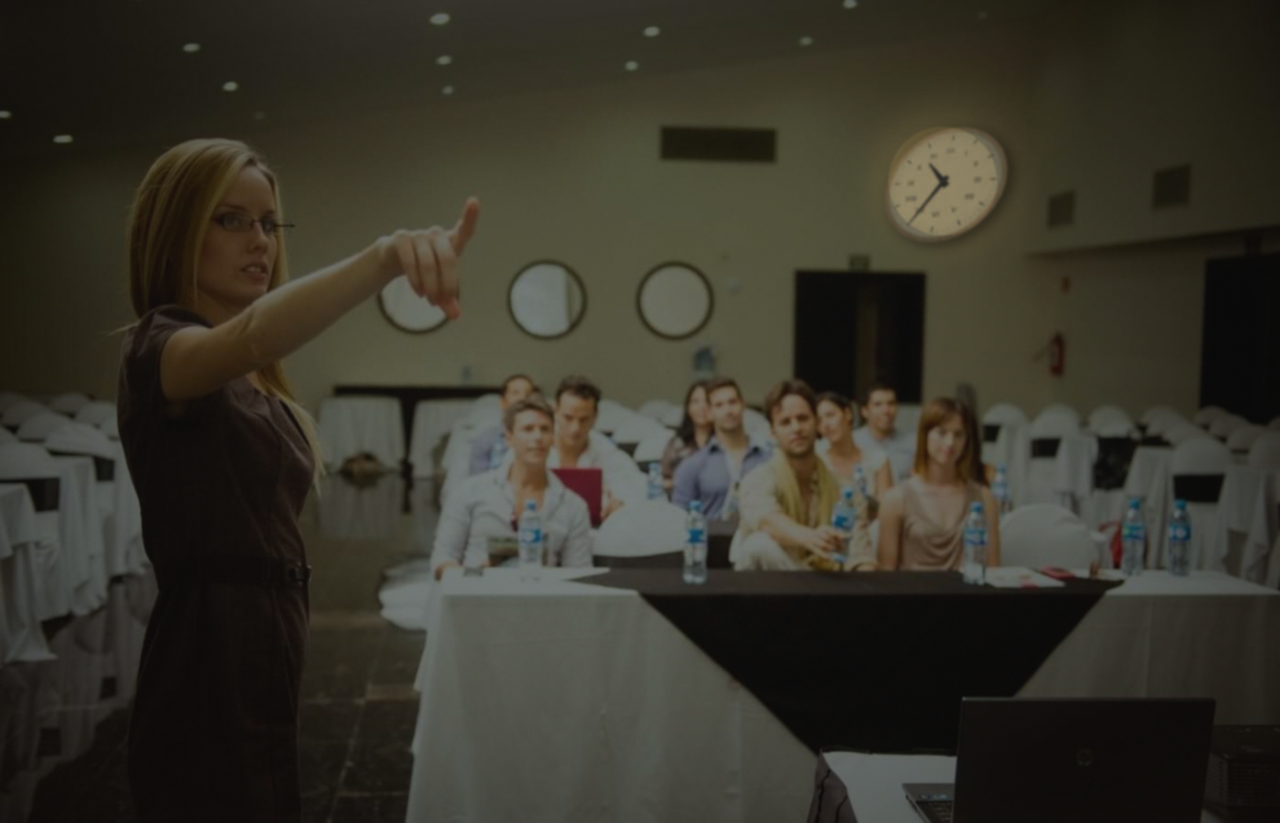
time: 10:35
